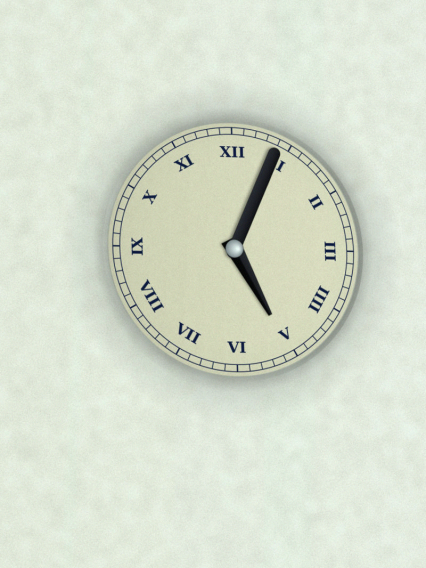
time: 5:04
